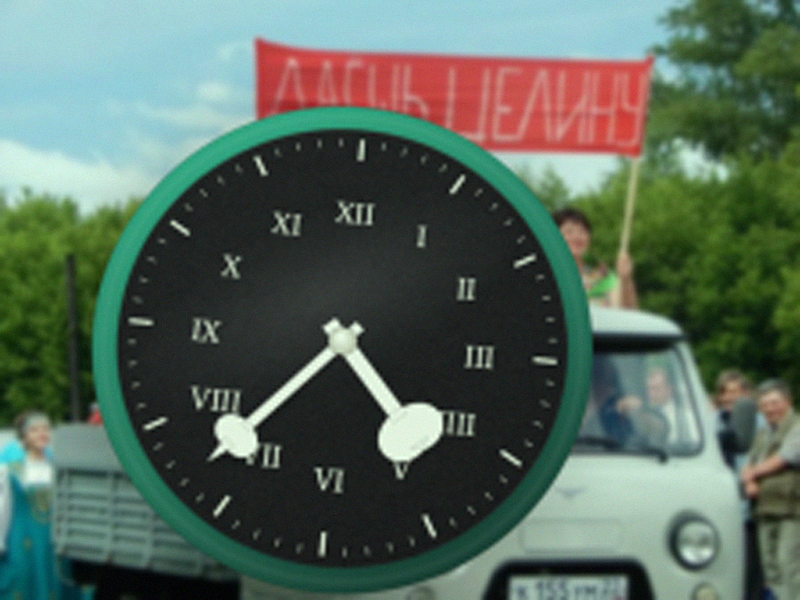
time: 4:37
